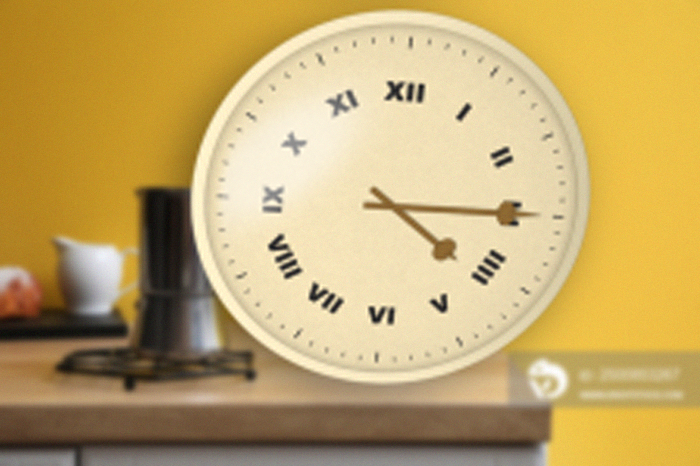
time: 4:15
